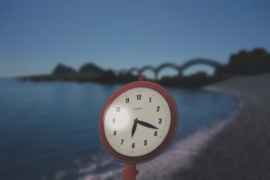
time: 6:18
